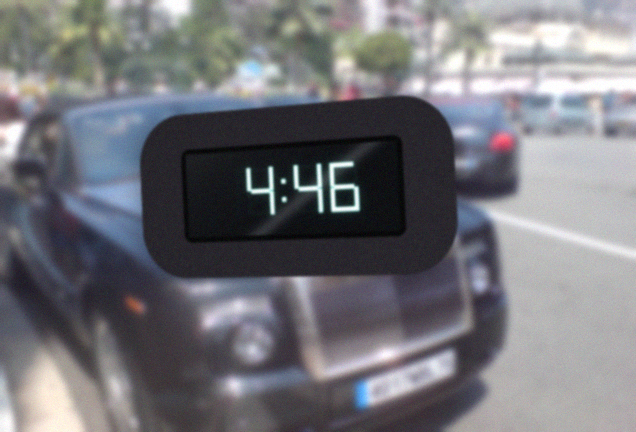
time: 4:46
